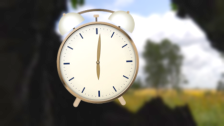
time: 6:01
